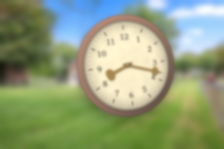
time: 8:18
